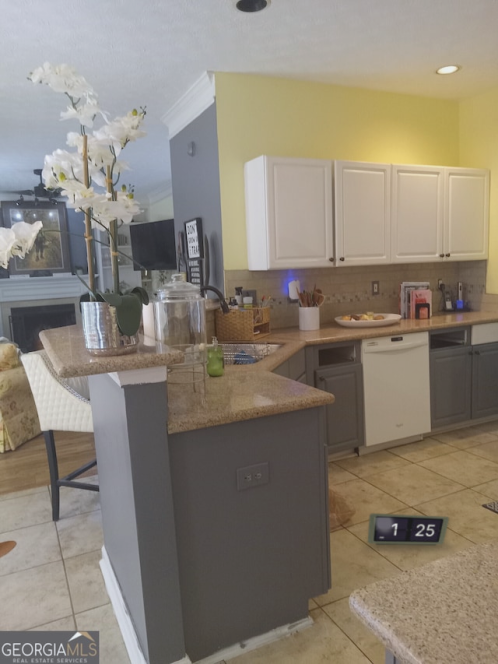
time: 1:25
